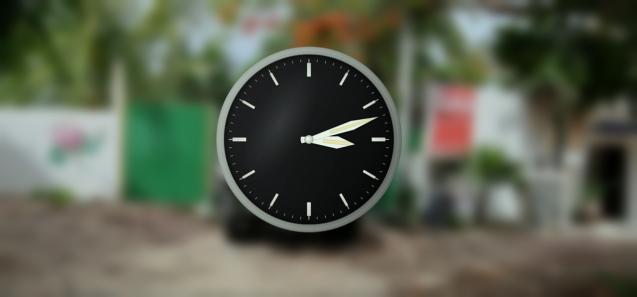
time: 3:12
